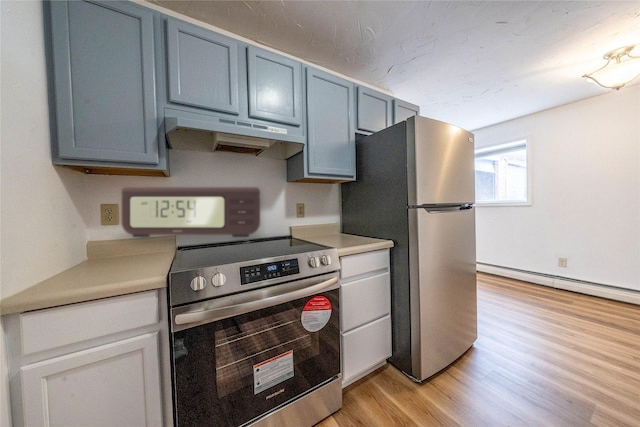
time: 12:54
